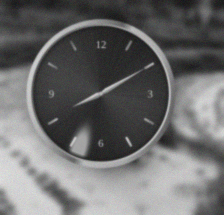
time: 8:10
